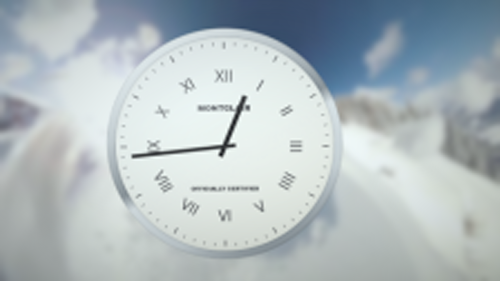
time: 12:44
